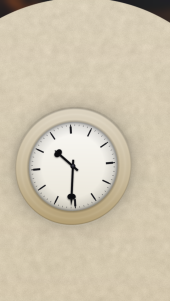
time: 10:31
